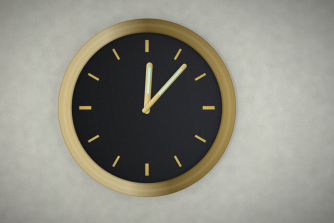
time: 12:07
